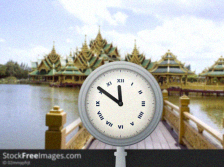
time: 11:51
